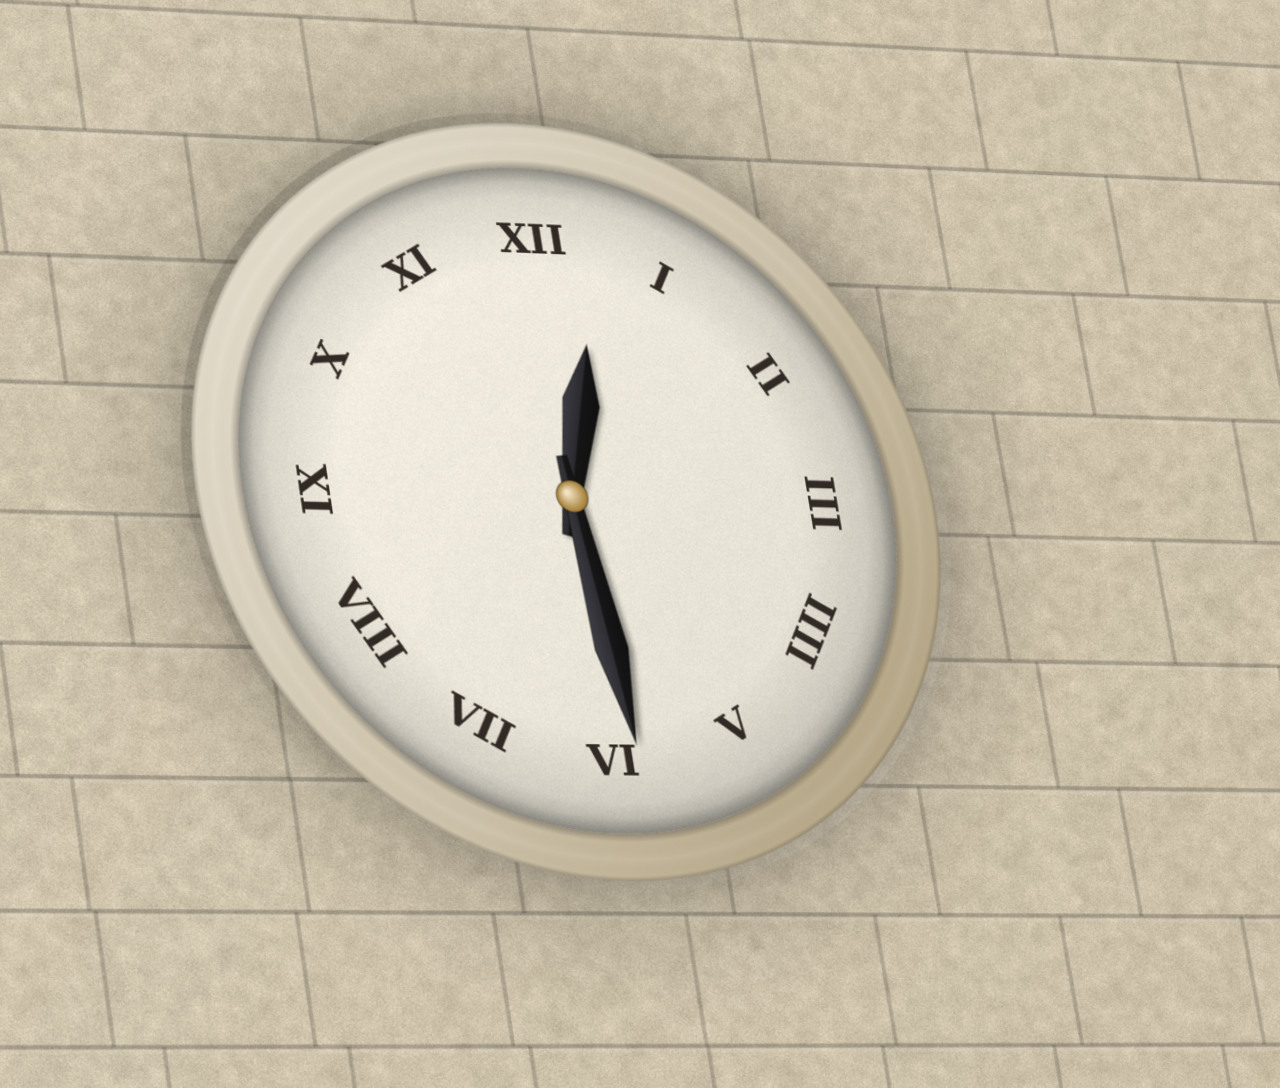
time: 12:29
